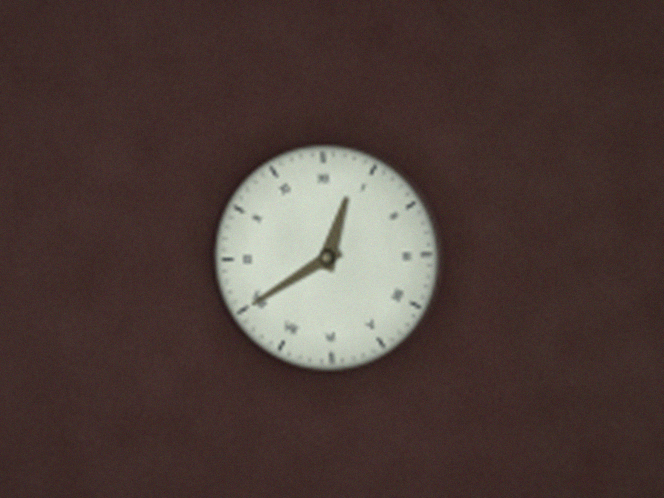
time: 12:40
